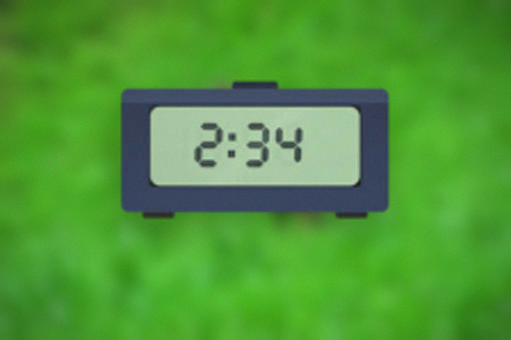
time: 2:34
